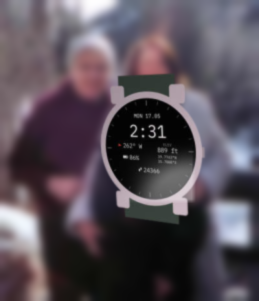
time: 2:31
